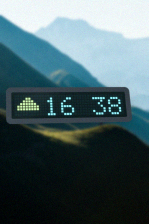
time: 16:38
